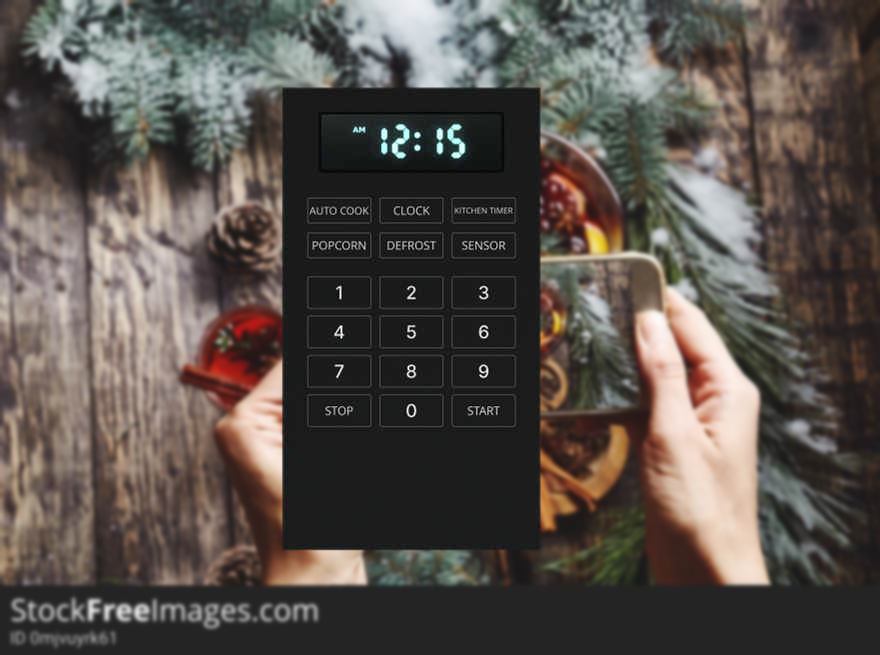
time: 12:15
